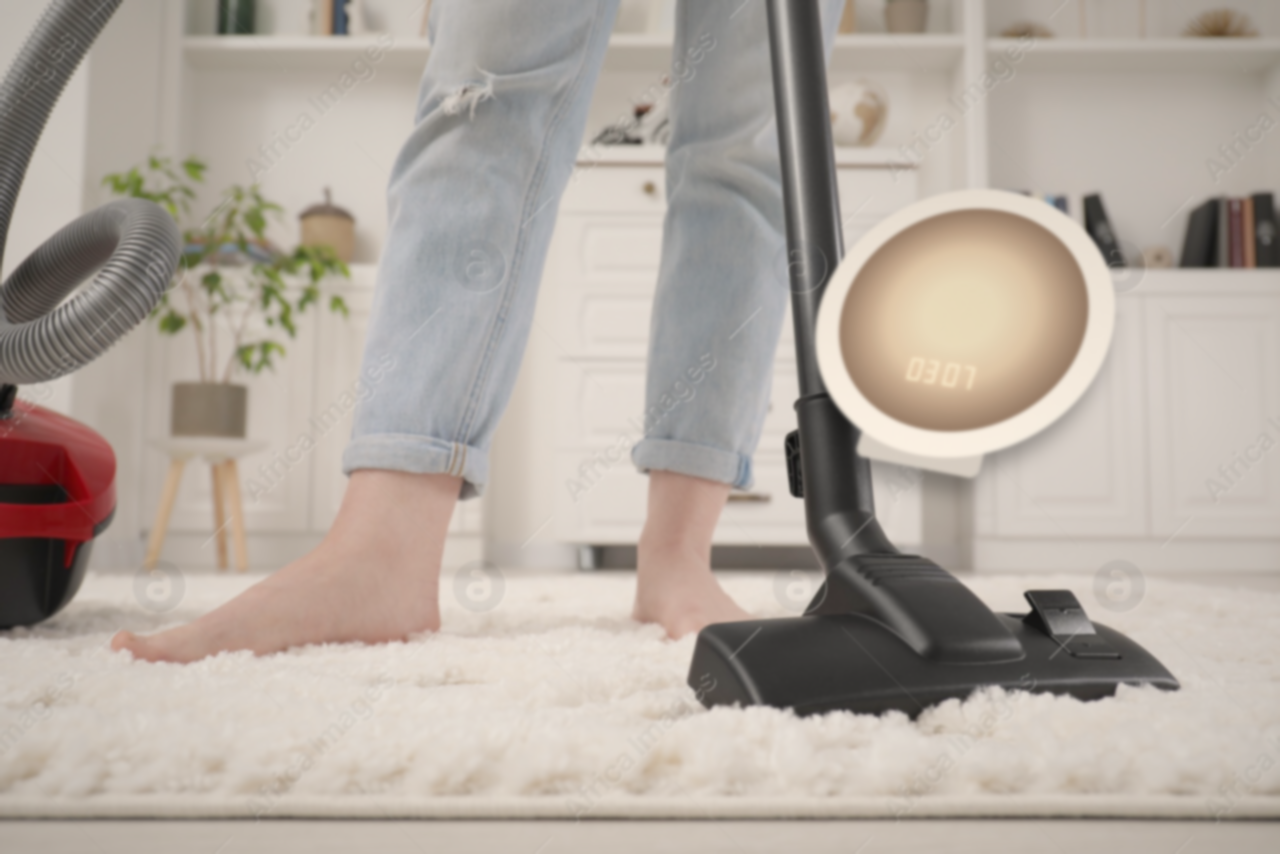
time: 3:07
